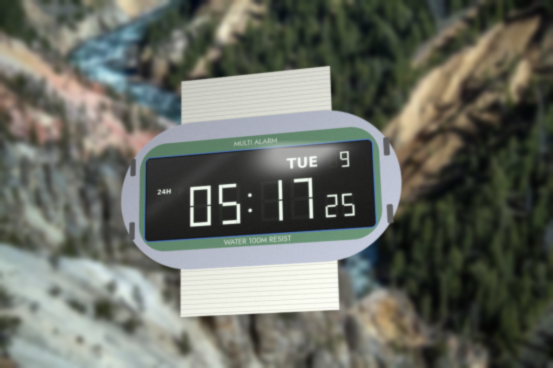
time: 5:17:25
